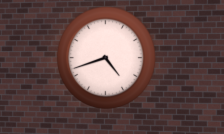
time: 4:42
